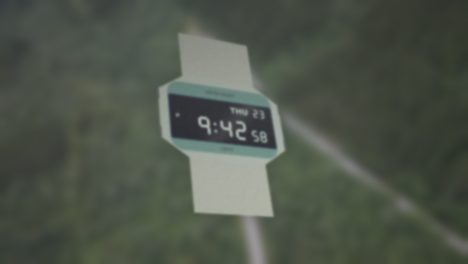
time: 9:42
